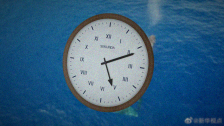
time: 5:11
